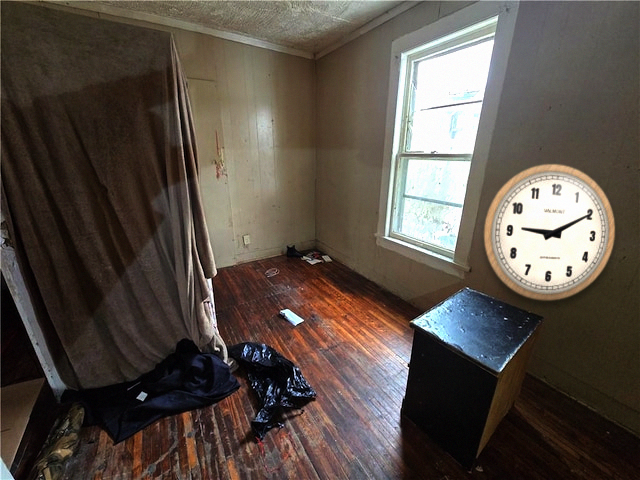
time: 9:10
